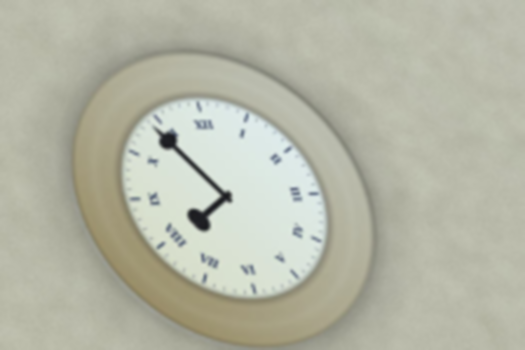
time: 7:54
